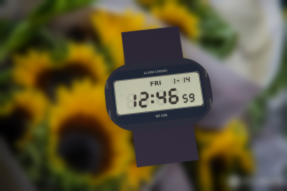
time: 12:46:59
